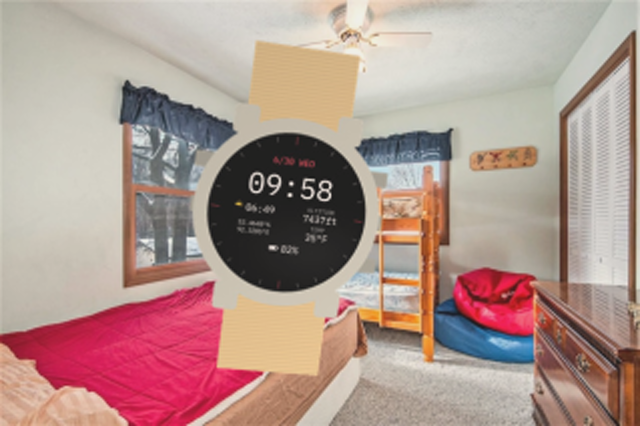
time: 9:58
